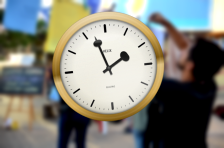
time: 1:57
